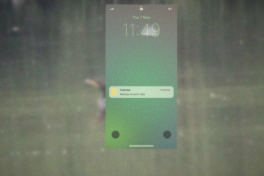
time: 11:49
